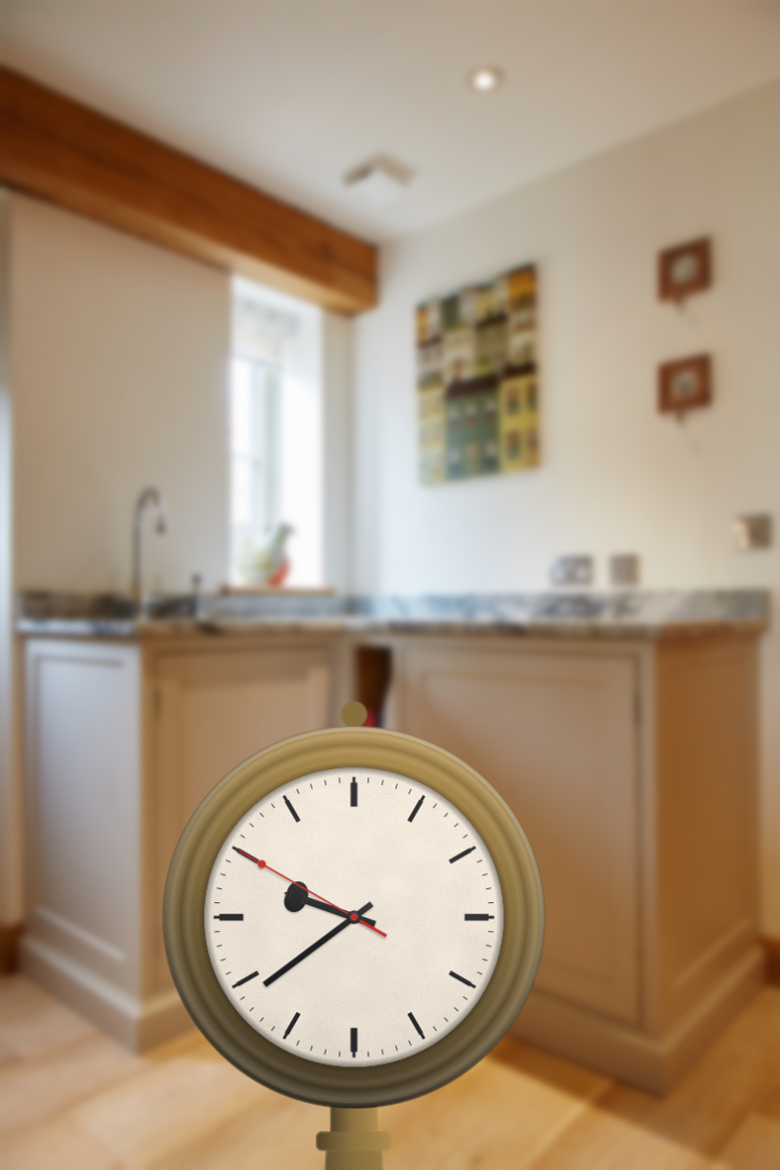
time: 9:38:50
